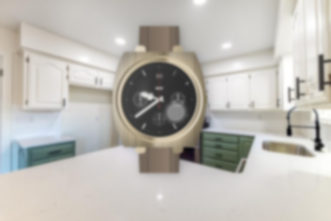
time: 9:39
